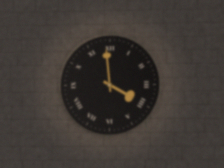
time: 3:59
